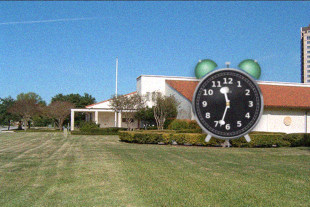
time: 11:33
